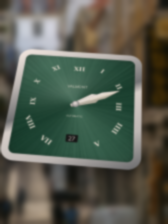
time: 2:11
